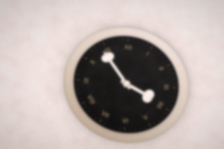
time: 3:54
